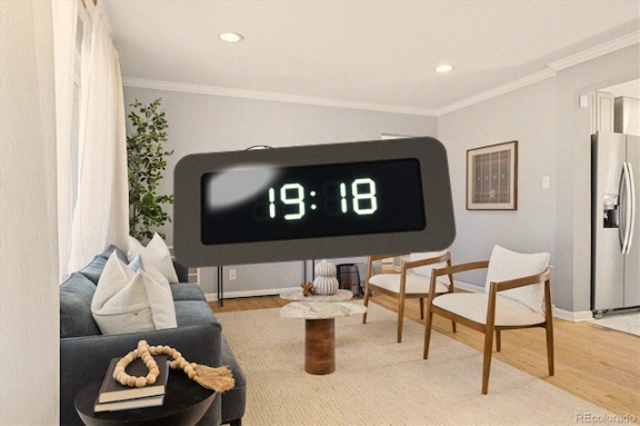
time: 19:18
